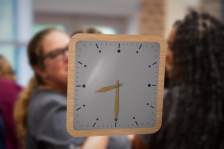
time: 8:30
